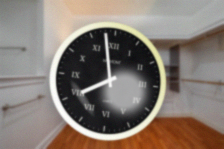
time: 7:58
